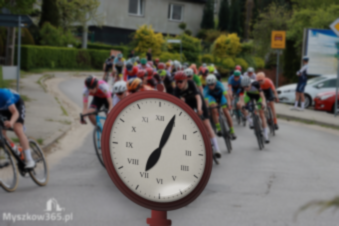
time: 7:04
